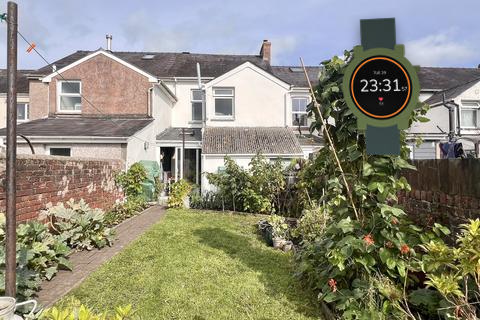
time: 23:31
